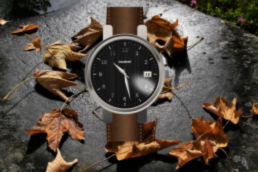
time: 10:28
